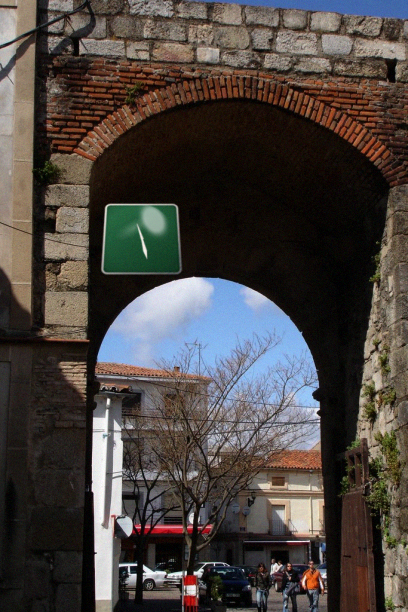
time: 11:28
